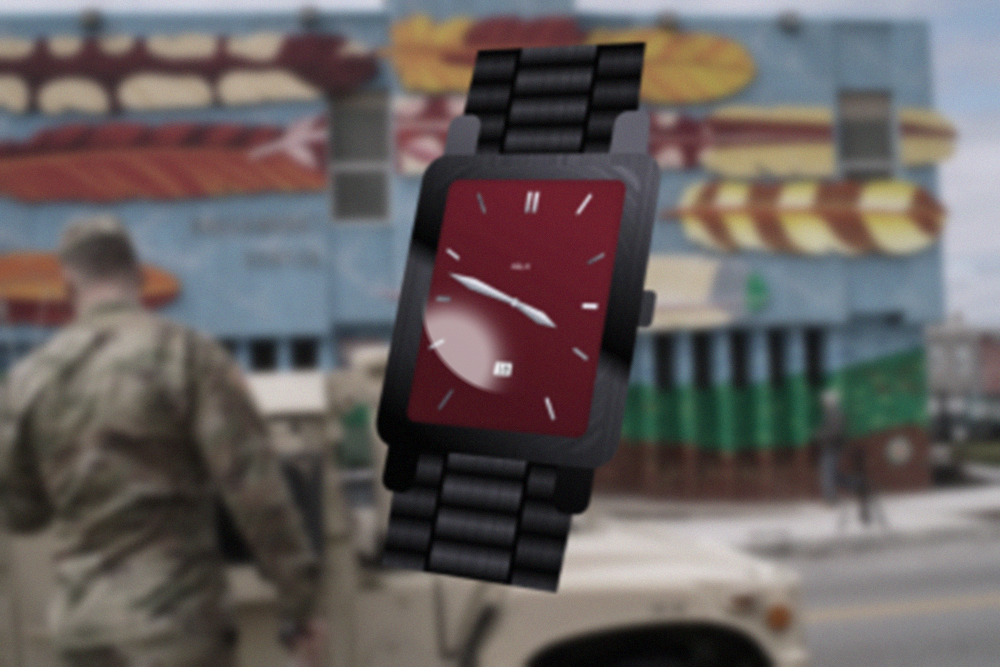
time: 3:48
